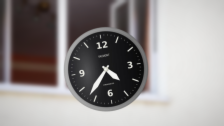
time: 4:37
